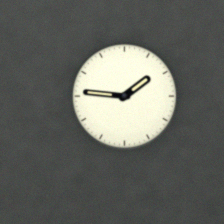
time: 1:46
